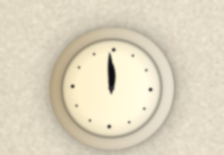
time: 11:59
